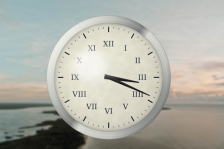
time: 3:19
